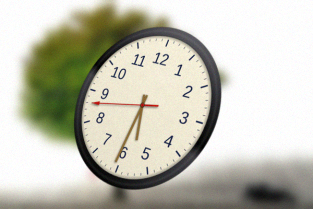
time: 5:30:43
